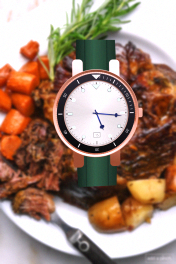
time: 5:16
